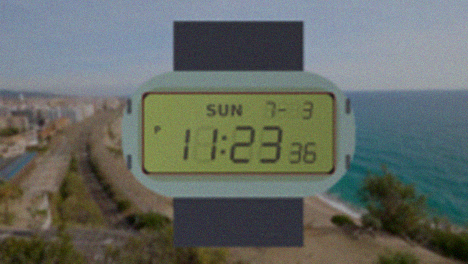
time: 11:23:36
